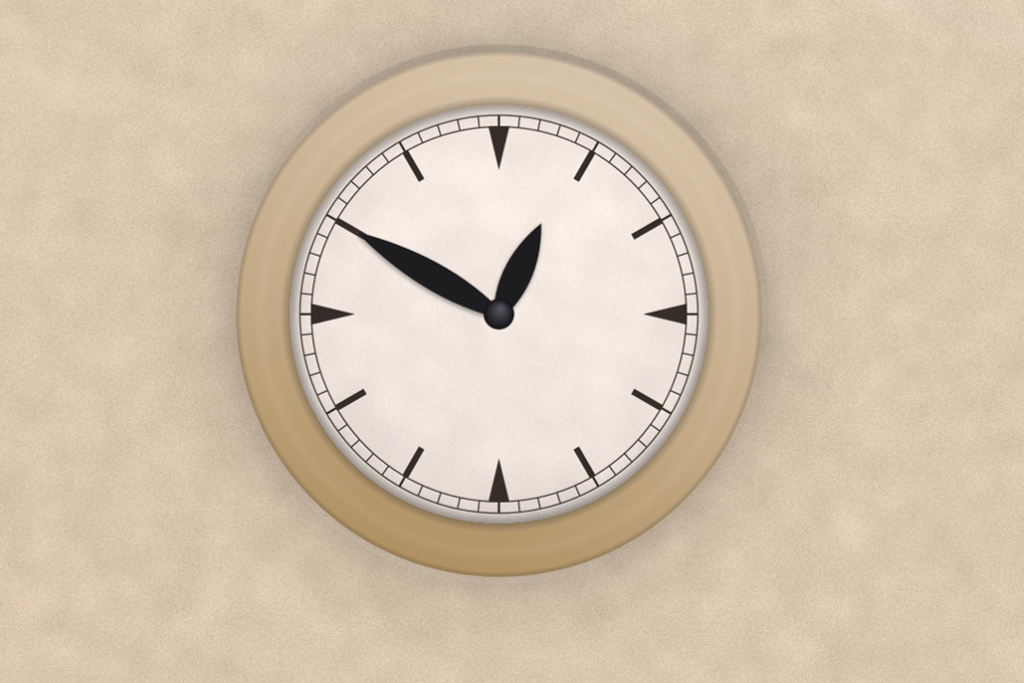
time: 12:50
